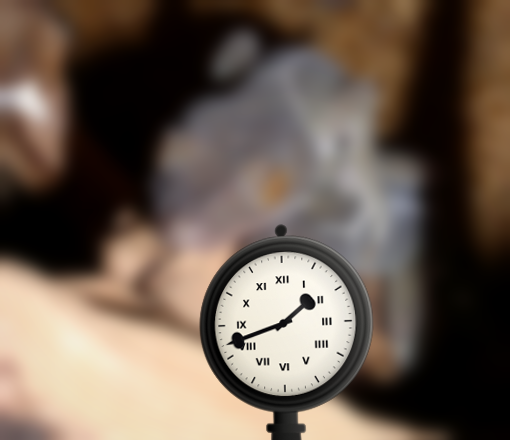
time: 1:42
